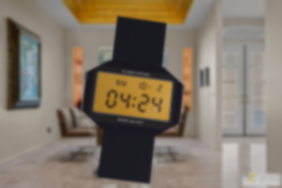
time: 4:24
